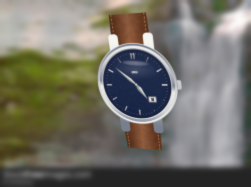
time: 4:52
